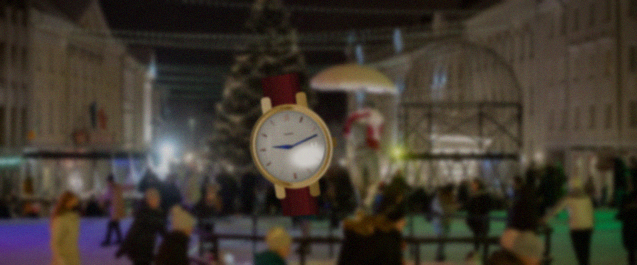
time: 9:12
